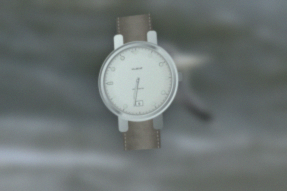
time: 6:32
